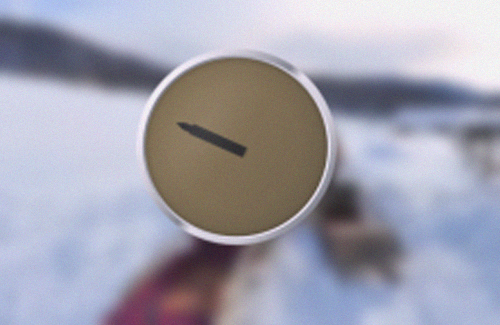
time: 9:49
